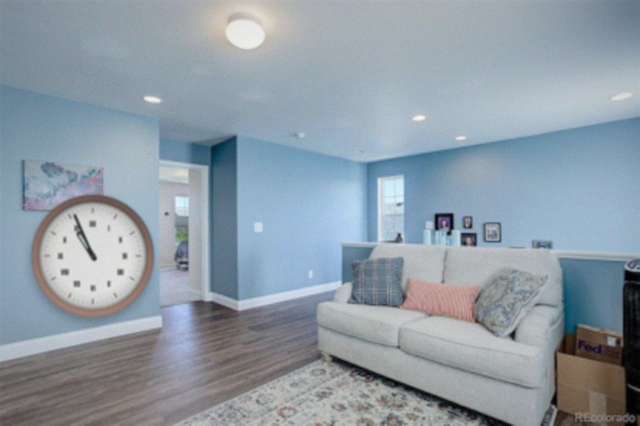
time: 10:56
